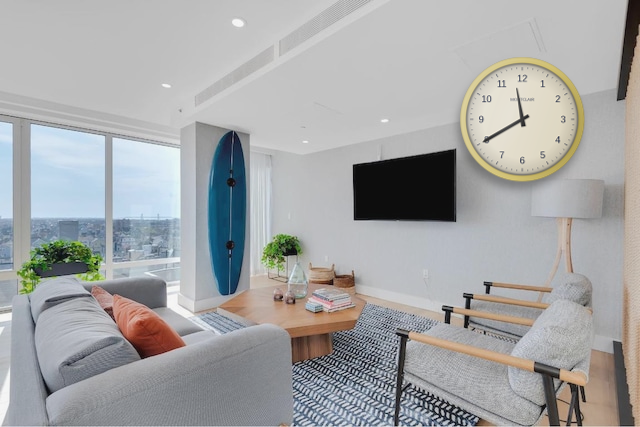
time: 11:40
